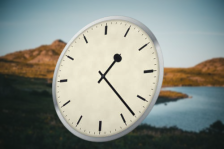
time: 1:23
